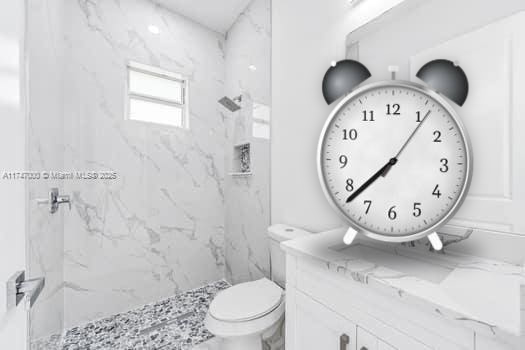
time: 7:38:06
